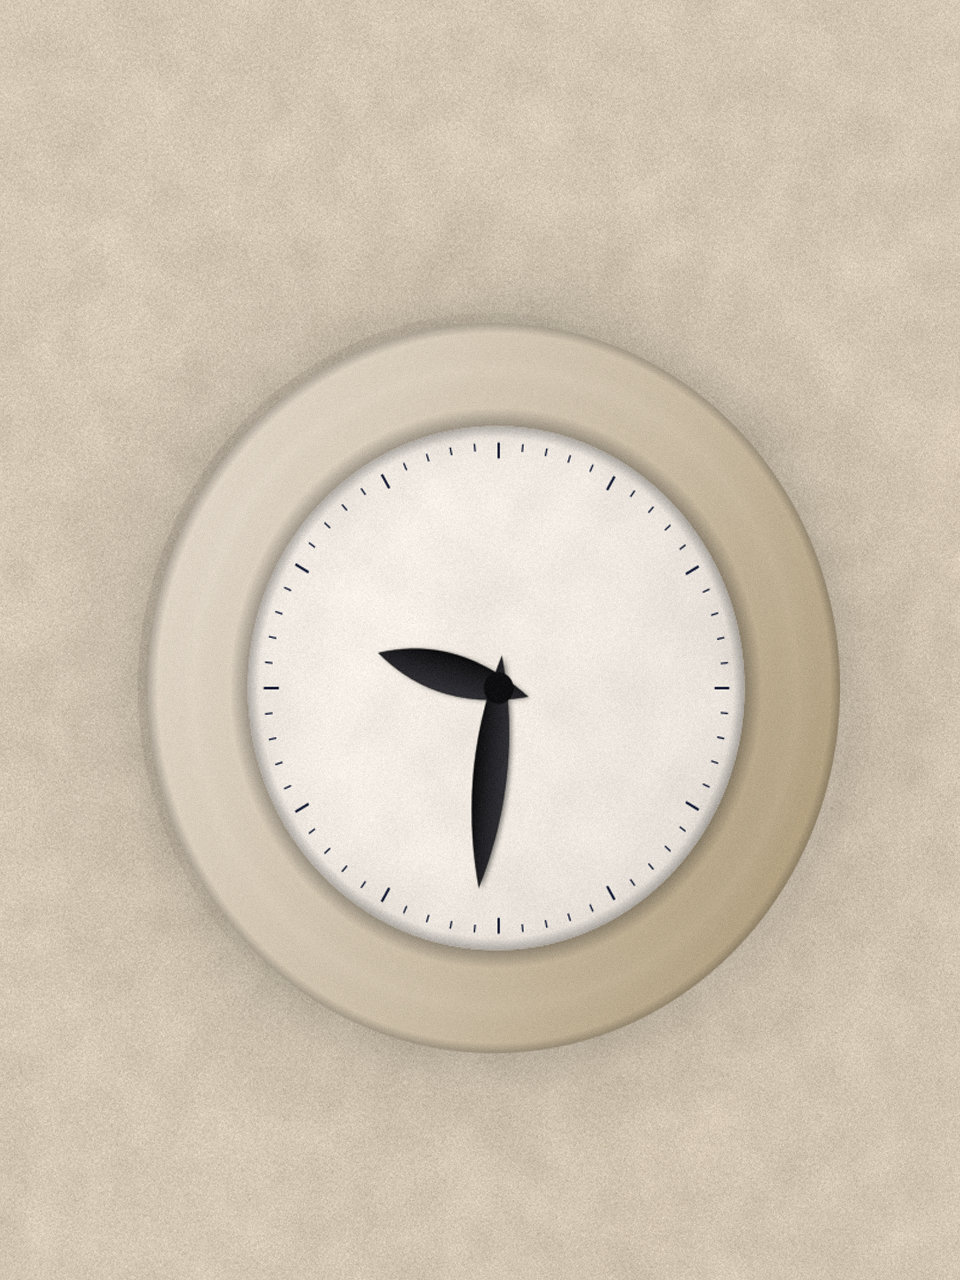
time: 9:31
